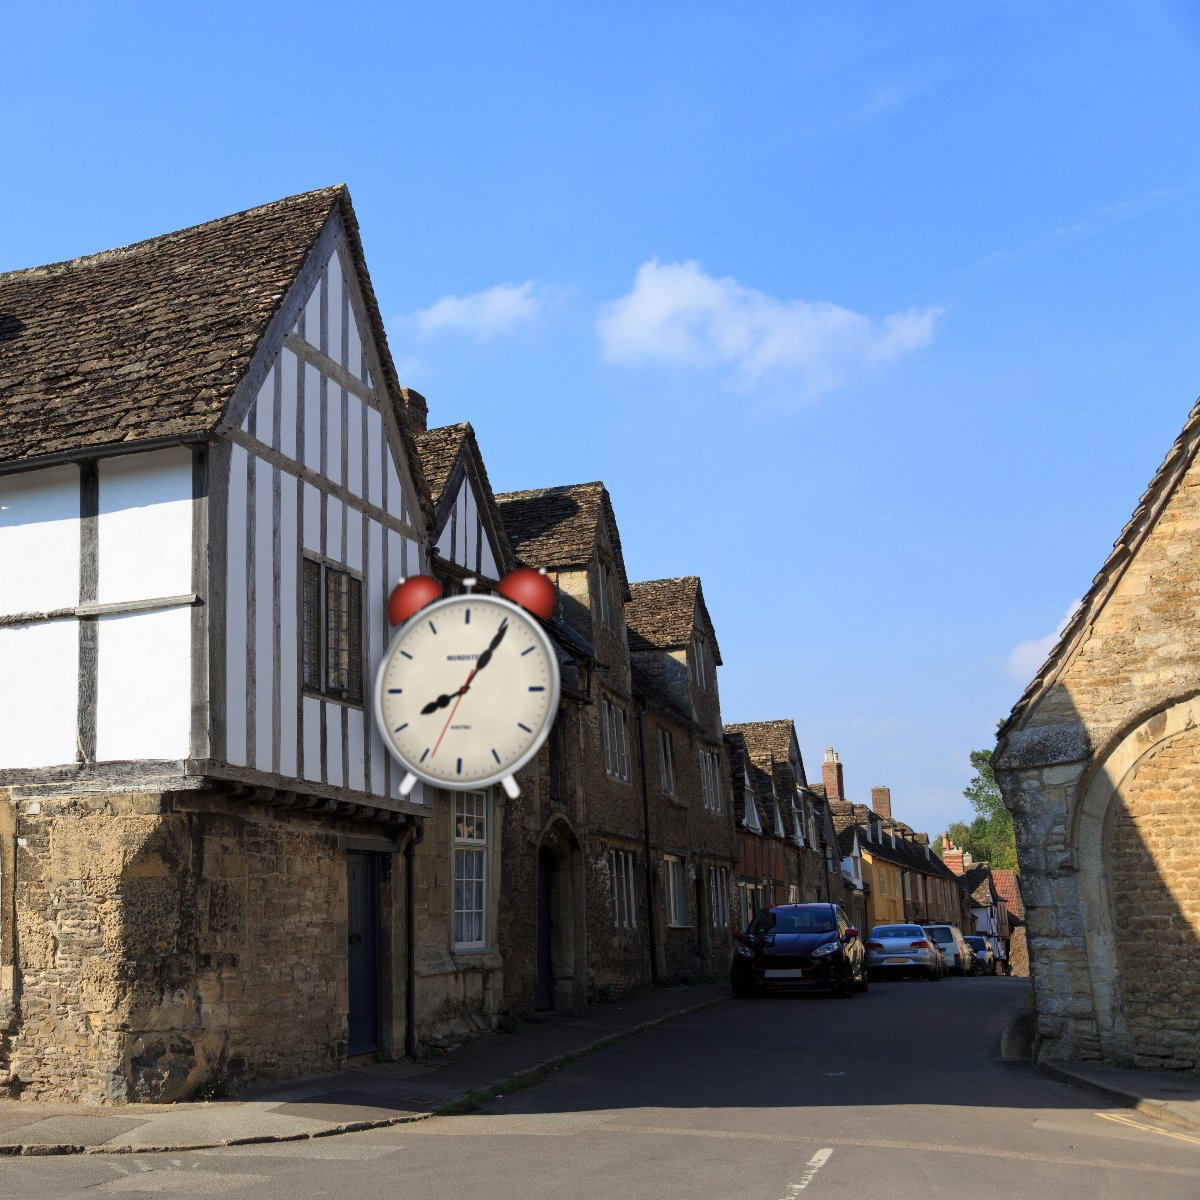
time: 8:05:34
